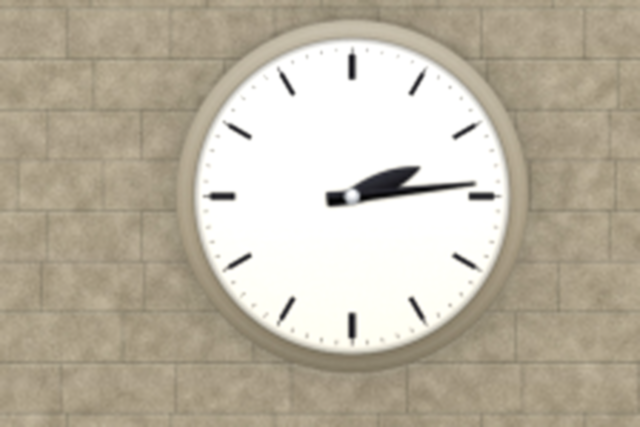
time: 2:14
